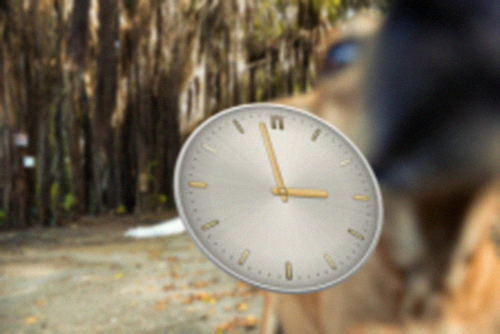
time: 2:58
